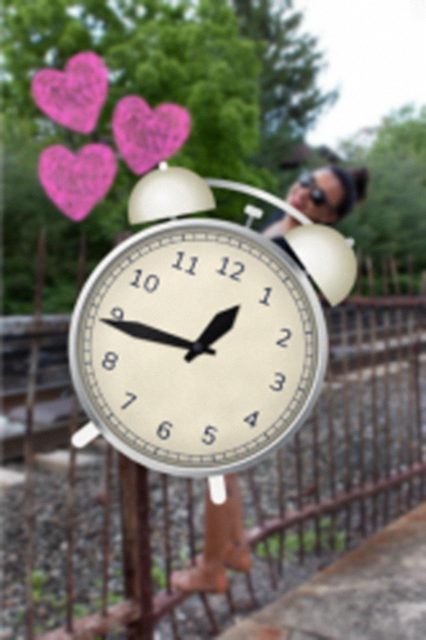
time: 12:44
